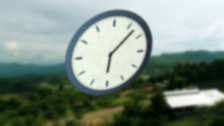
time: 6:07
